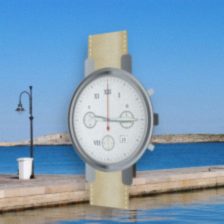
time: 9:15
